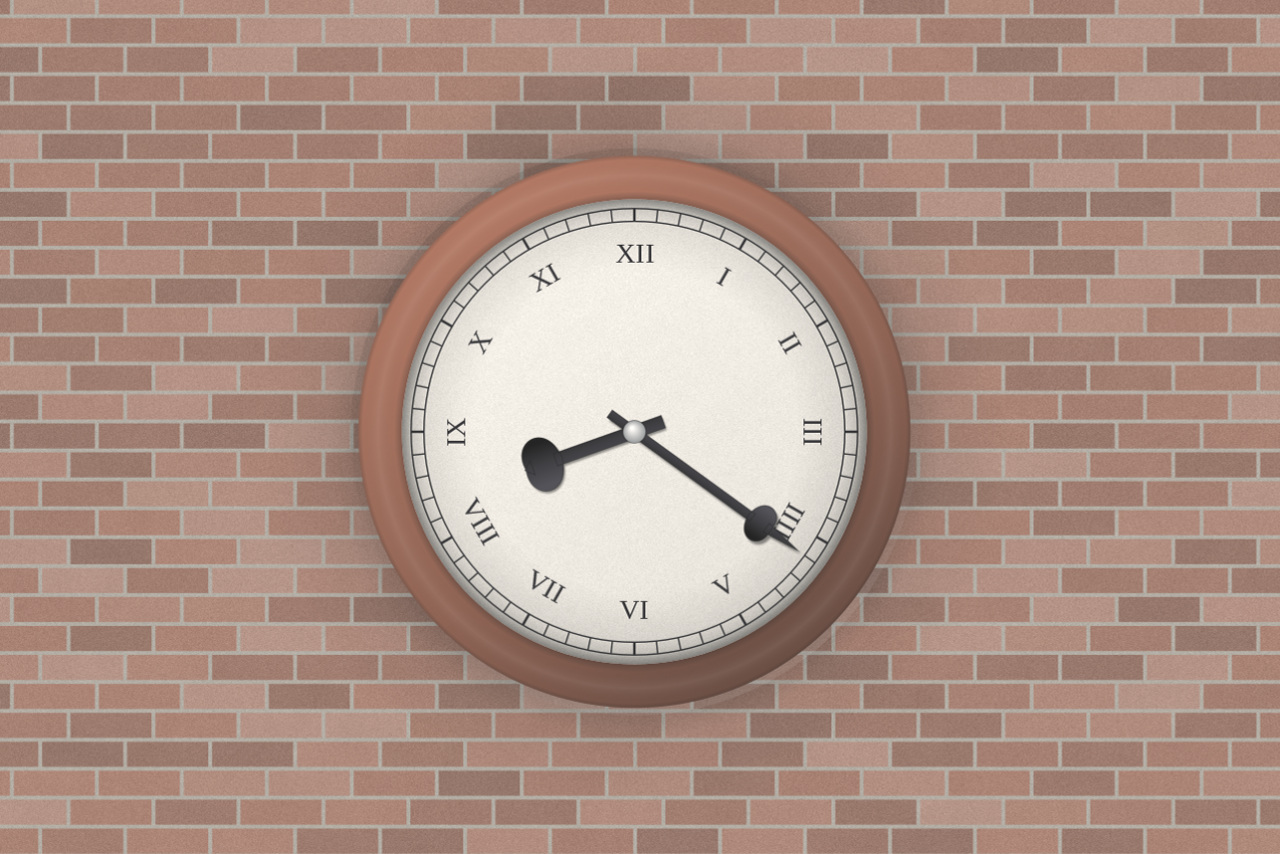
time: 8:21
